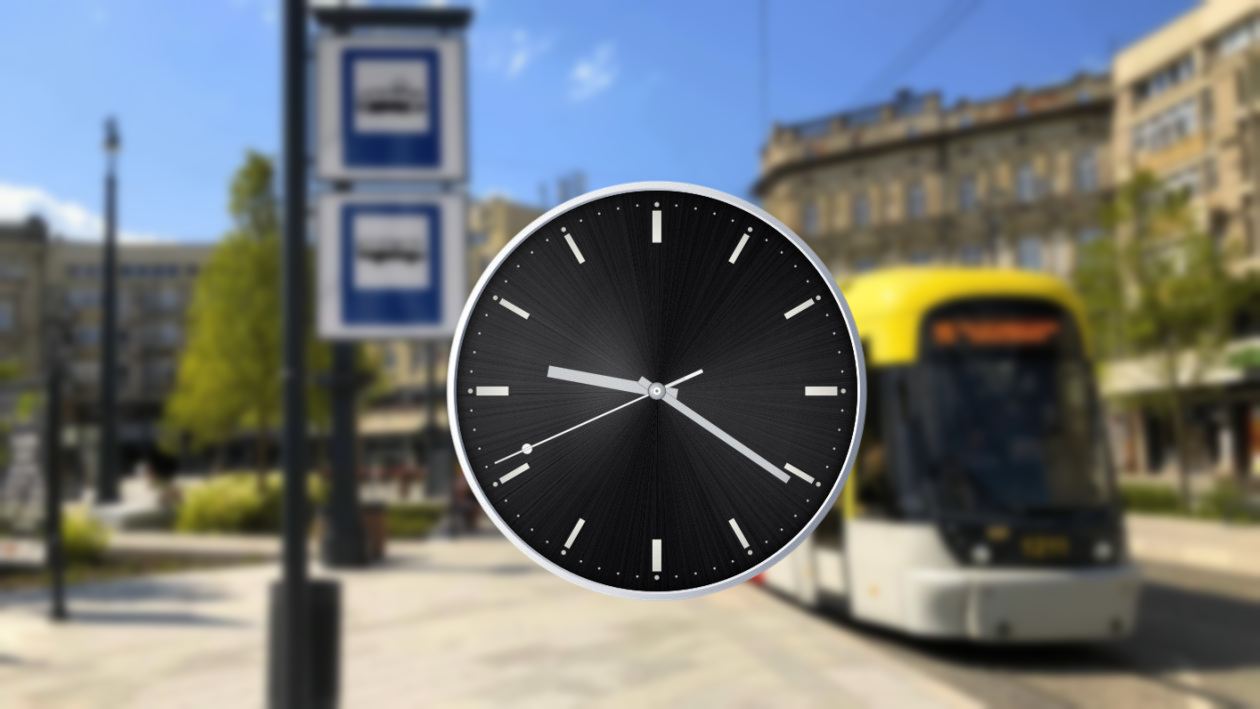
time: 9:20:41
